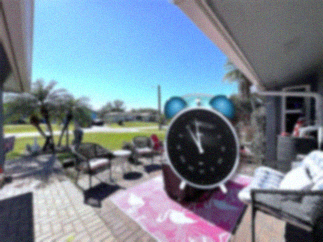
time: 10:59
